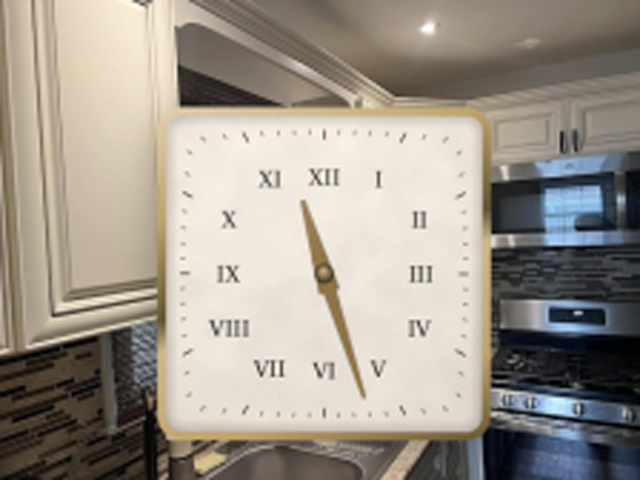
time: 11:27
